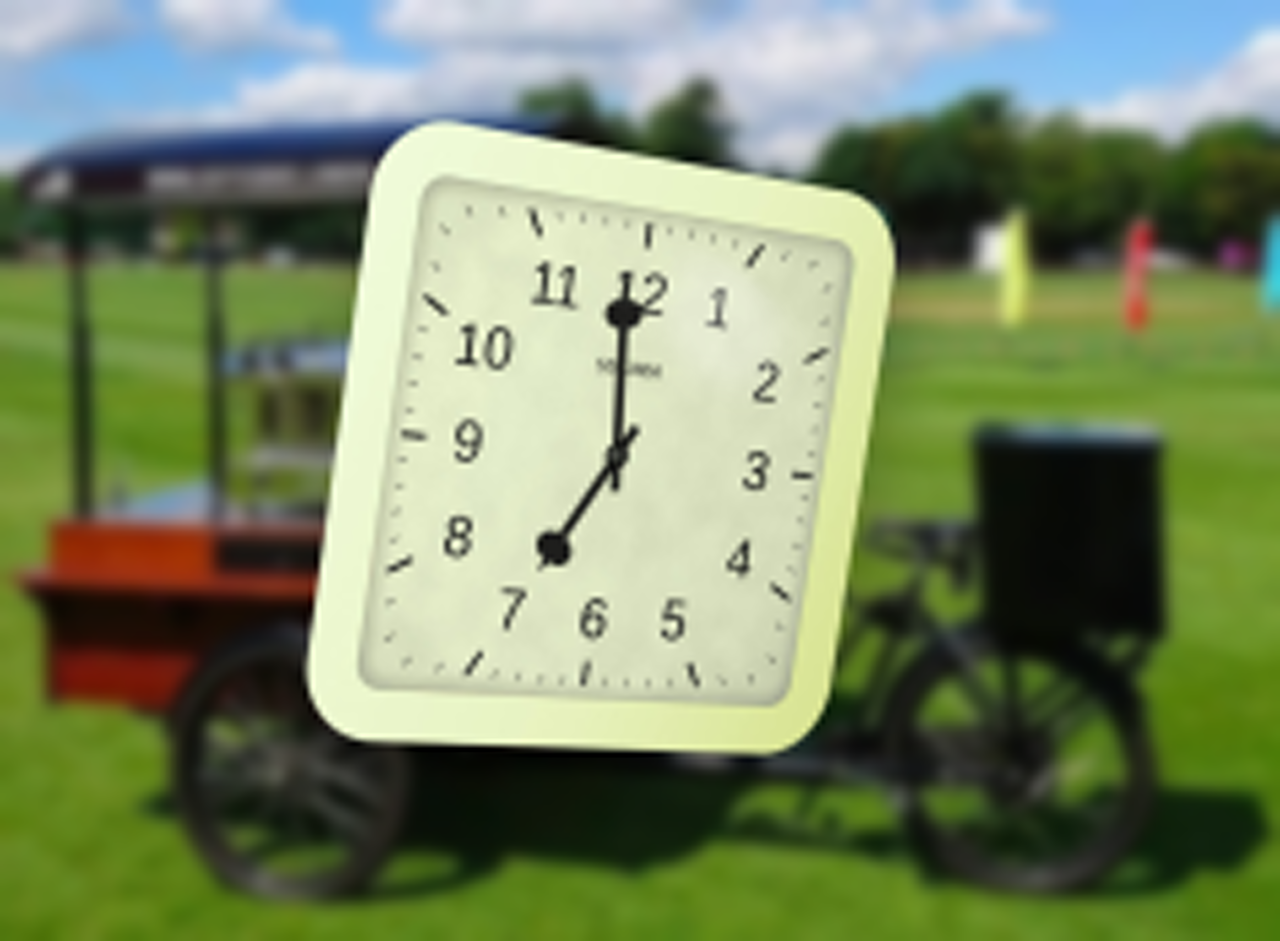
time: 6:59
